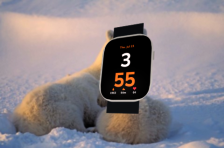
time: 3:55
